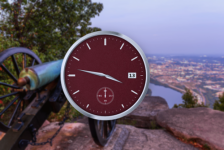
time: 3:47
